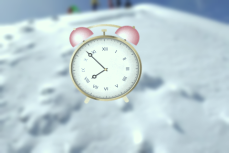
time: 7:53
